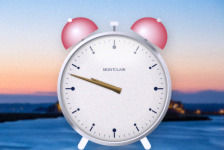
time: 9:48
